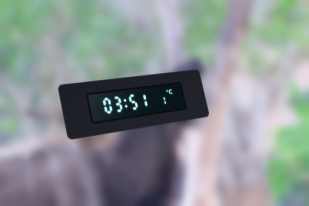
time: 3:51
